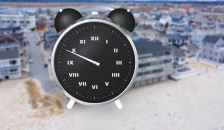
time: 9:49
